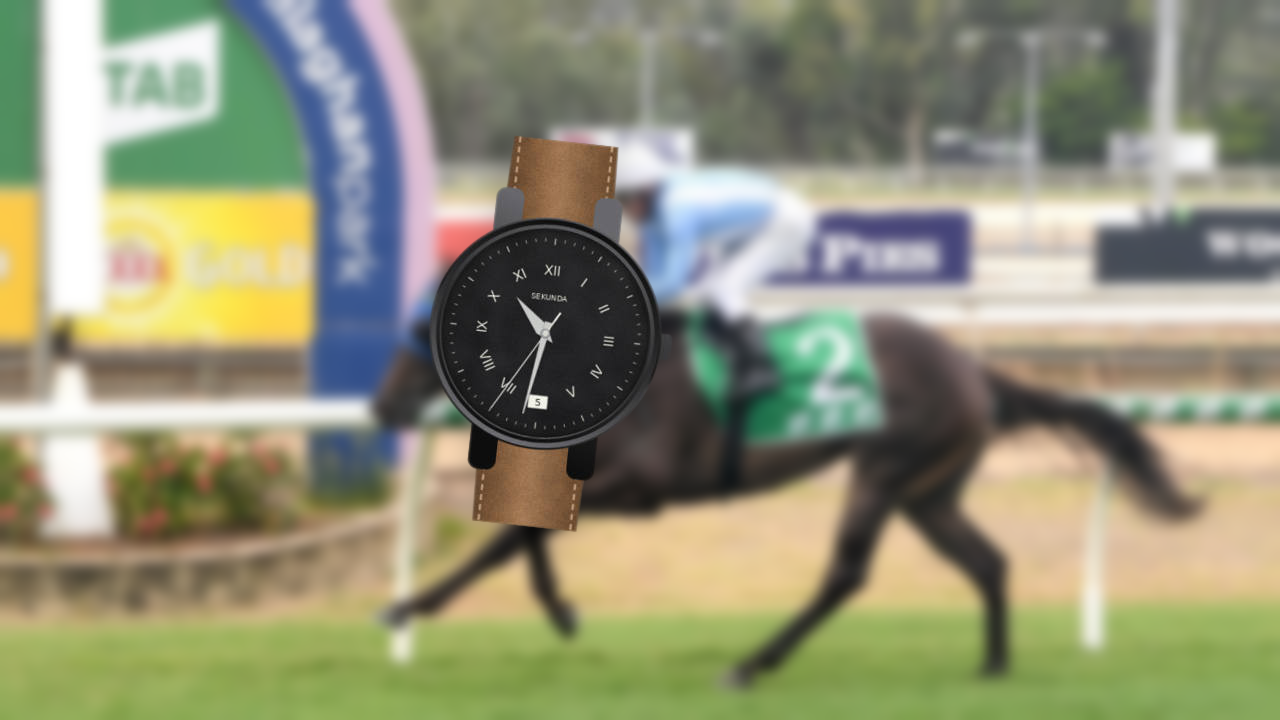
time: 10:31:35
